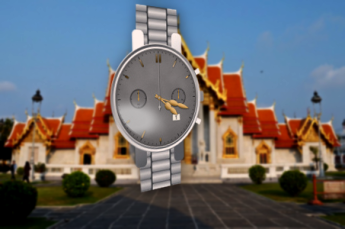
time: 4:18
